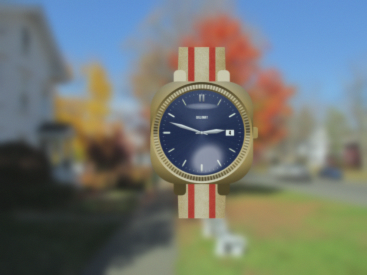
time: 2:48
